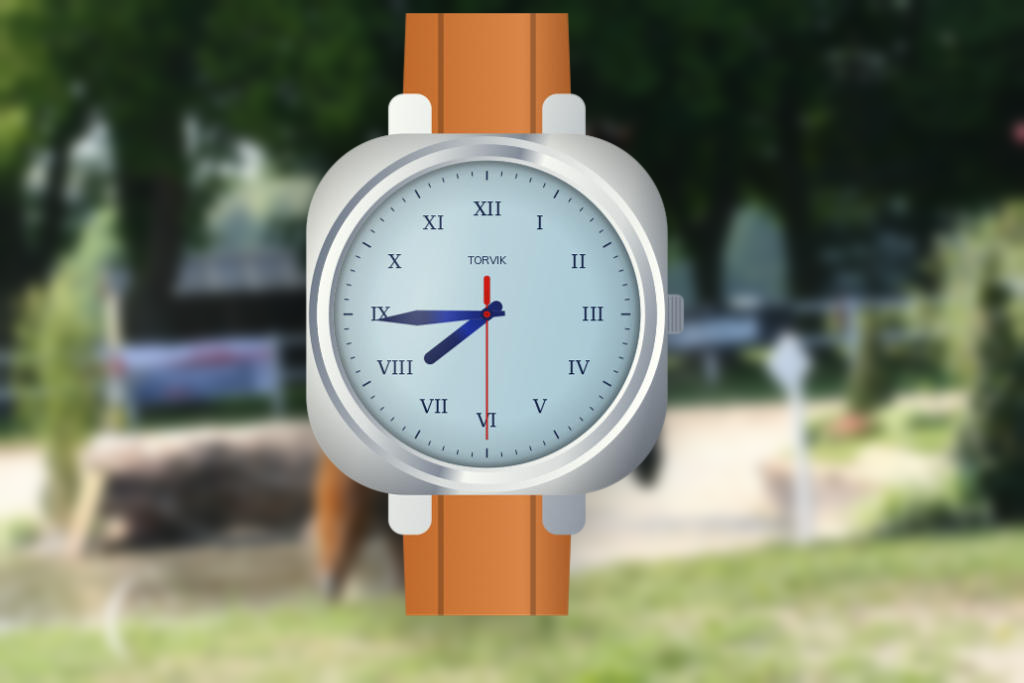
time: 7:44:30
